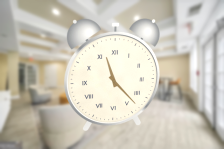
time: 11:23
